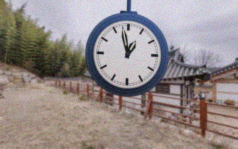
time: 12:58
